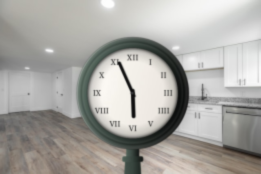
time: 5:56
